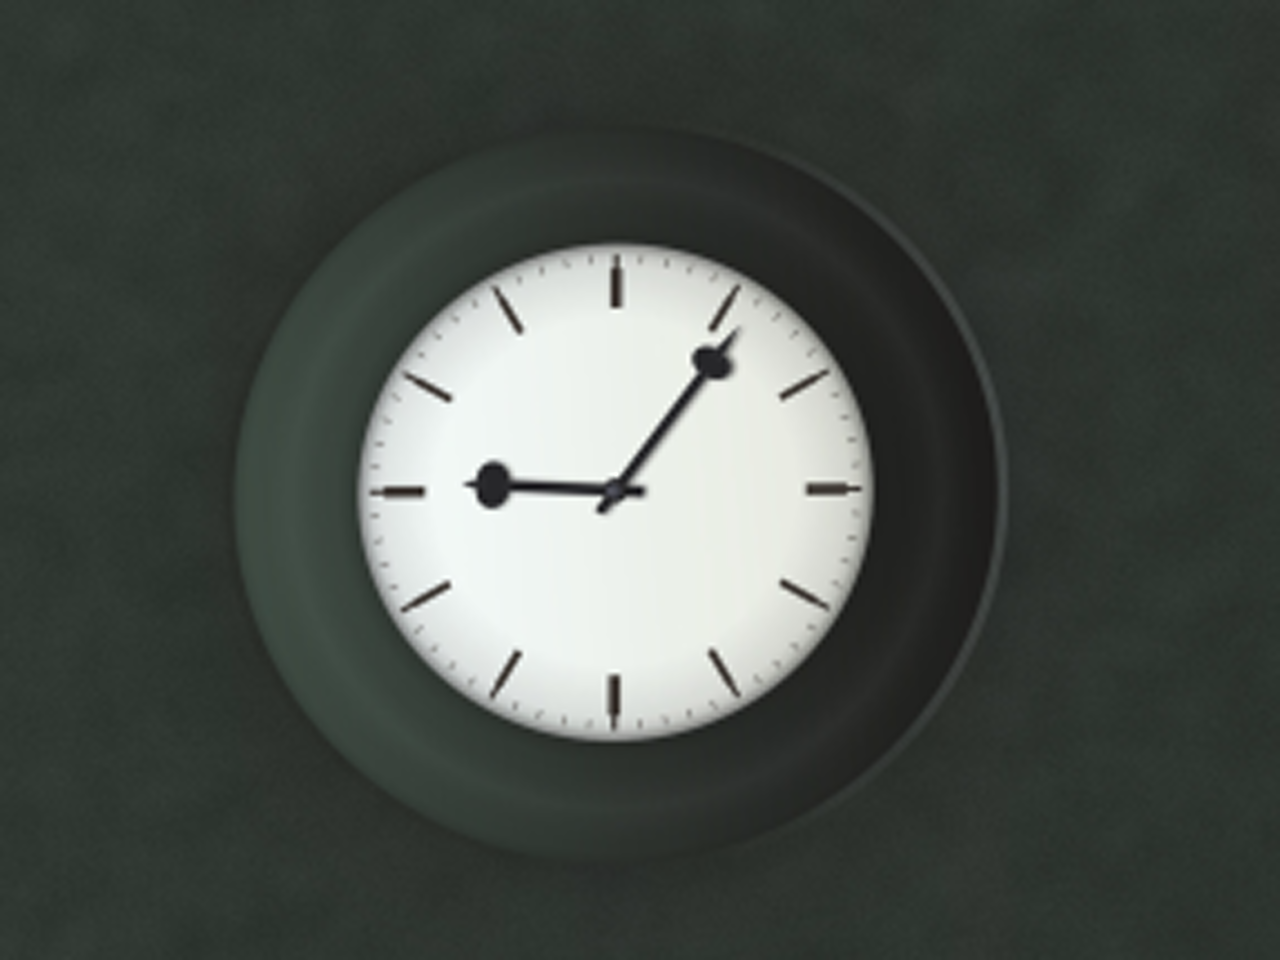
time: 9:06
